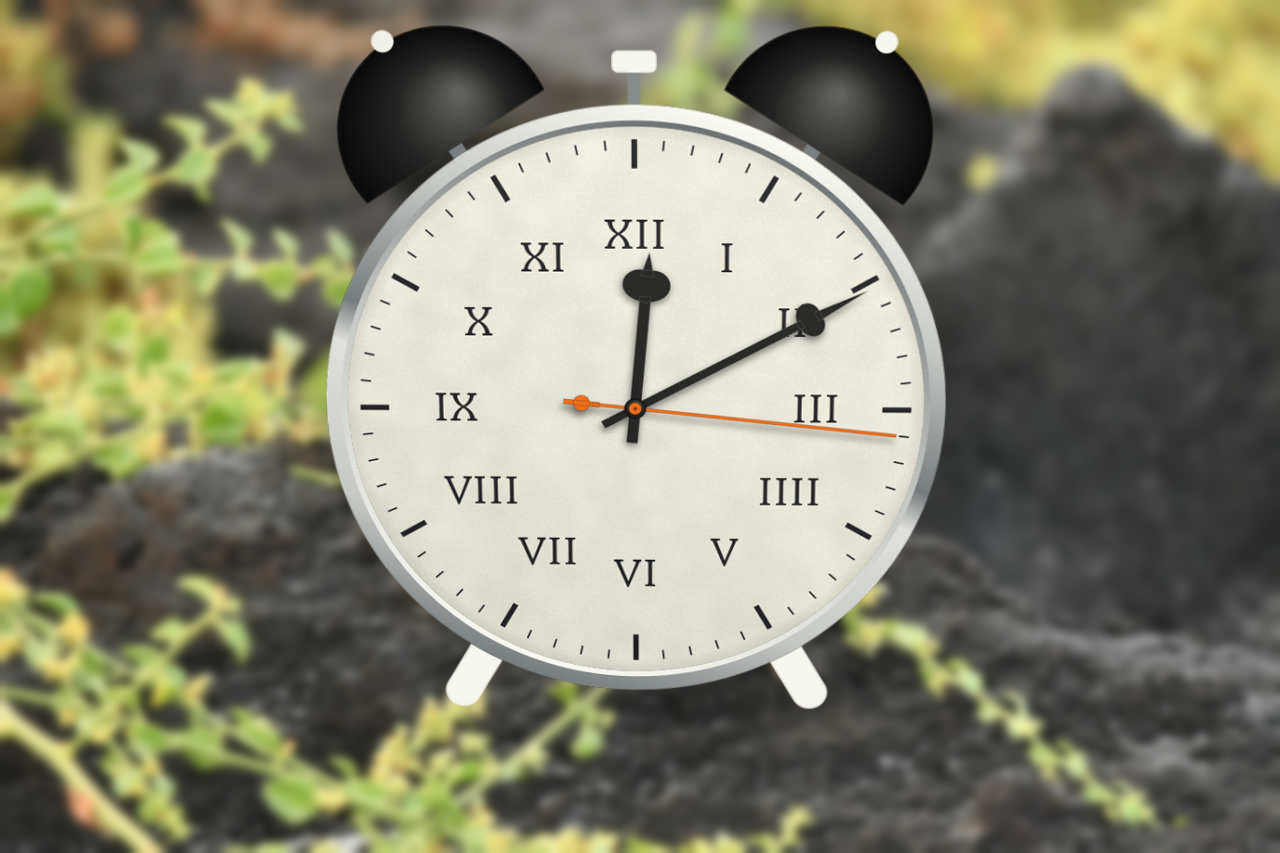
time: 12:10:16
